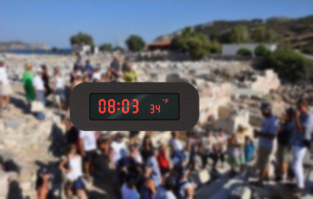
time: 8:03
